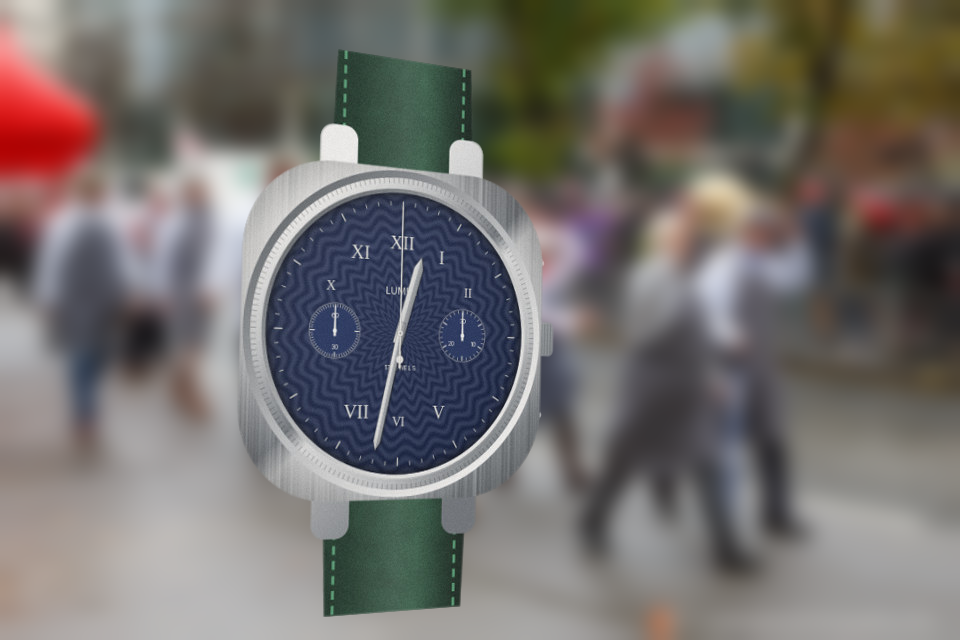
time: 12:32
